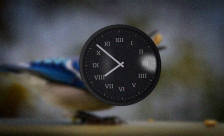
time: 7:52
